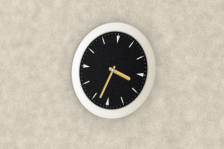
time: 3:33
